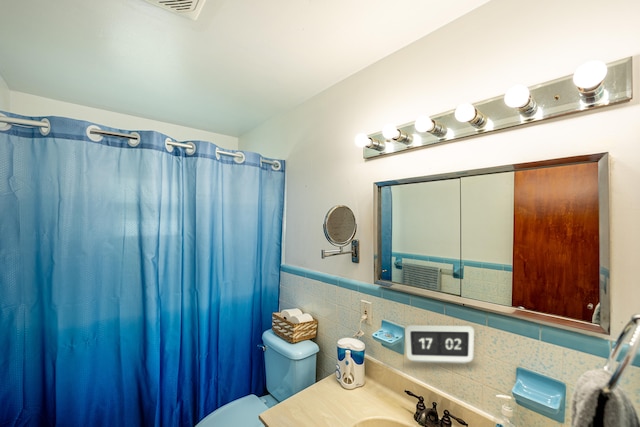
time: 17:02
